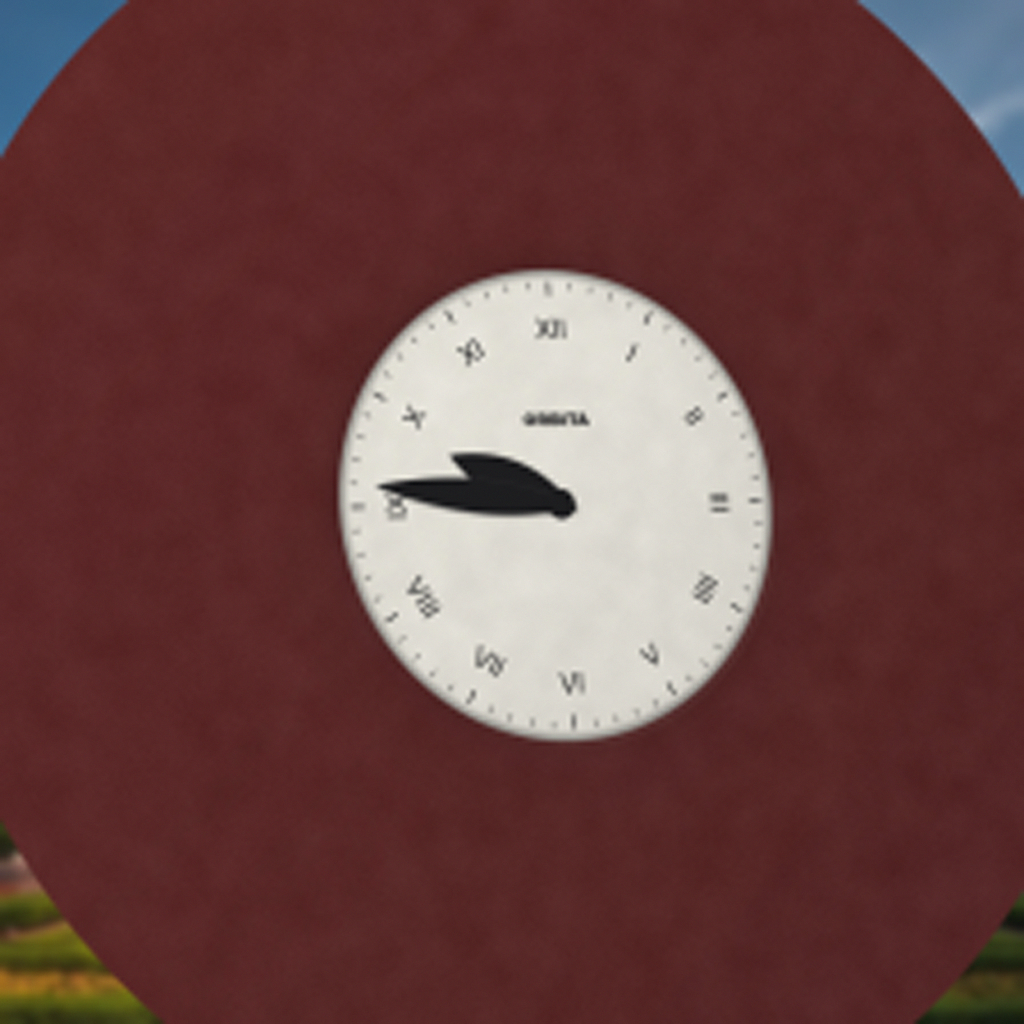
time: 9:46
